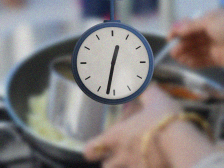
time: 12:32
